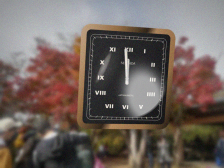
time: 11:59
